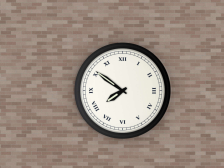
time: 7:51
